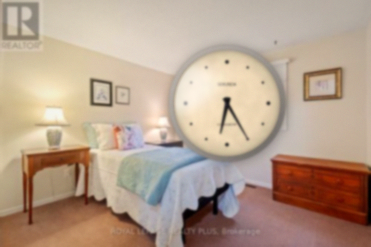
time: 6:25
